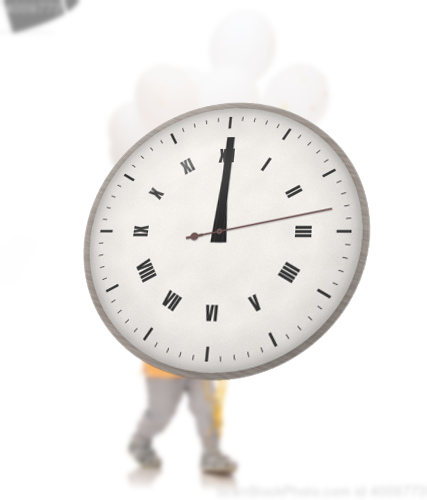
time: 12:00:13
